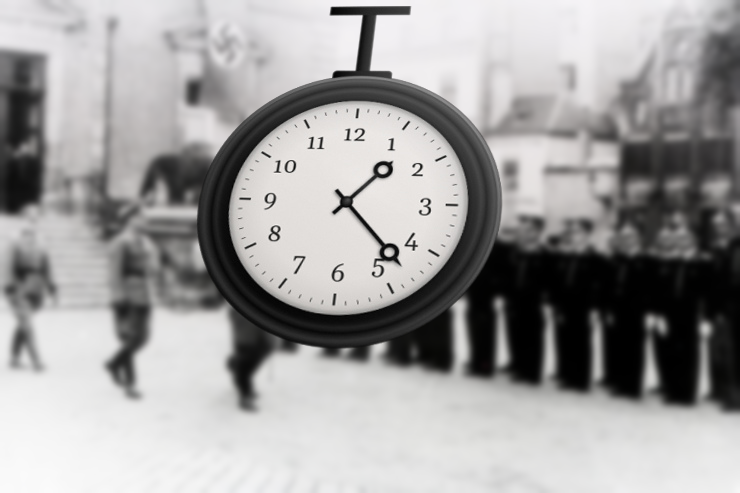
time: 1:23
